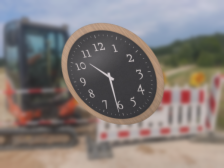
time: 10:31
